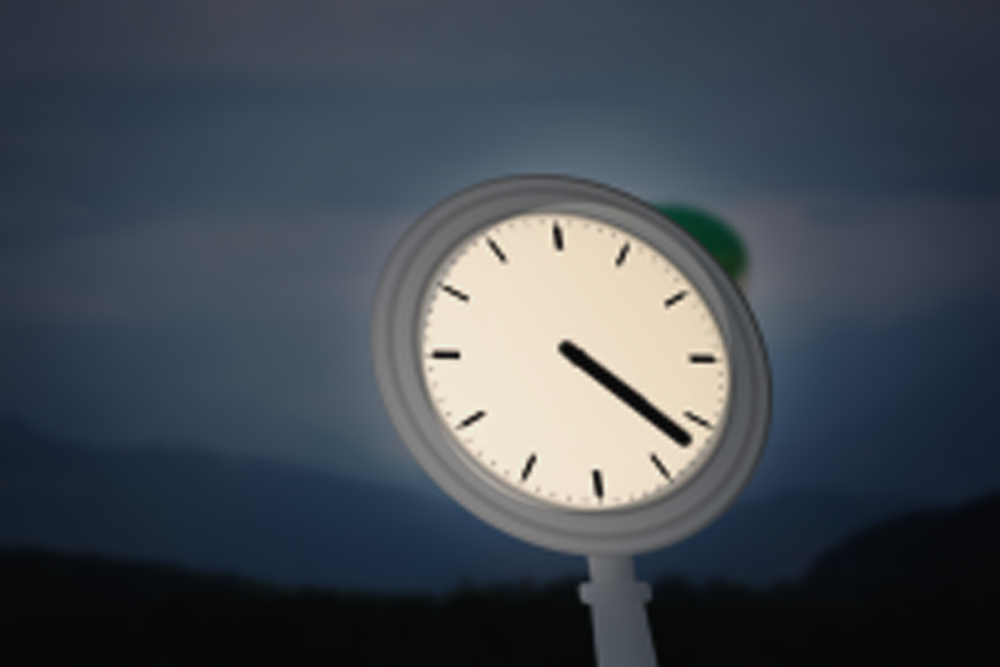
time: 4:22
